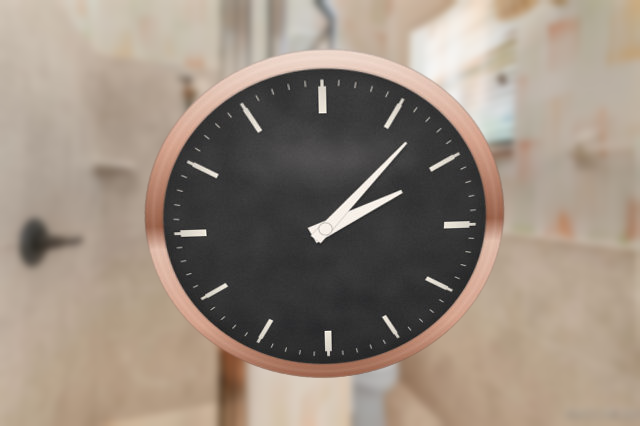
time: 2:07
